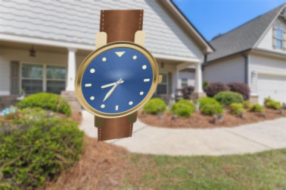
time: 8:36
